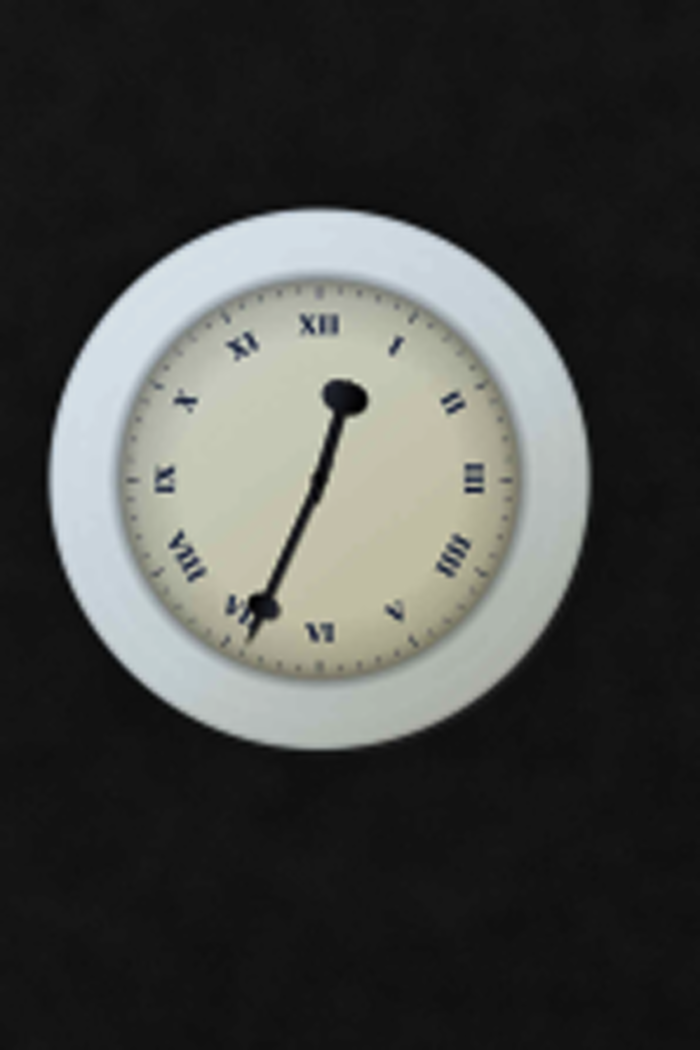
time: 12:34
